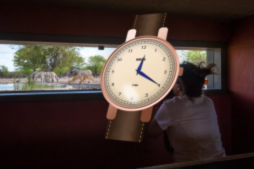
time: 12:20
